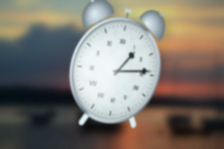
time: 1:14
